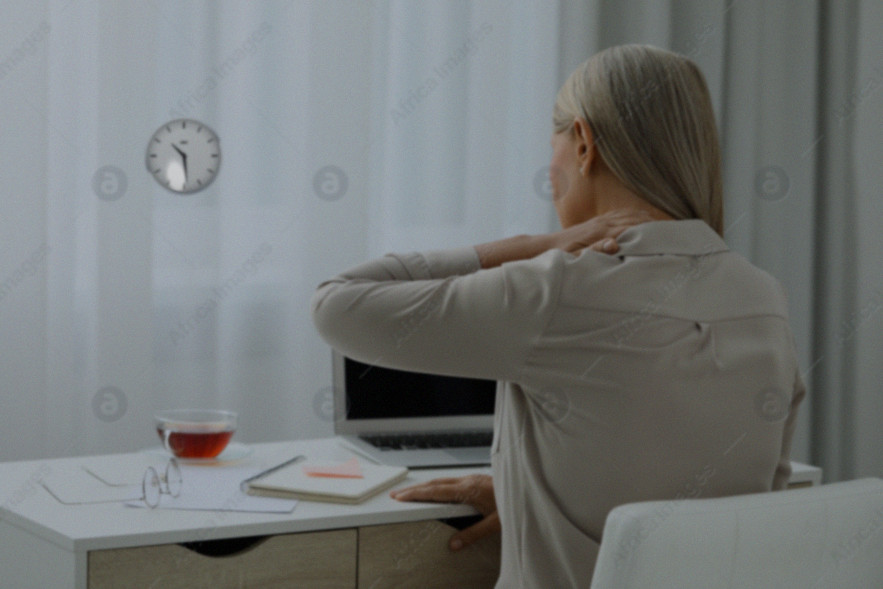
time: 10:29
